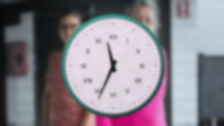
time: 11:34
